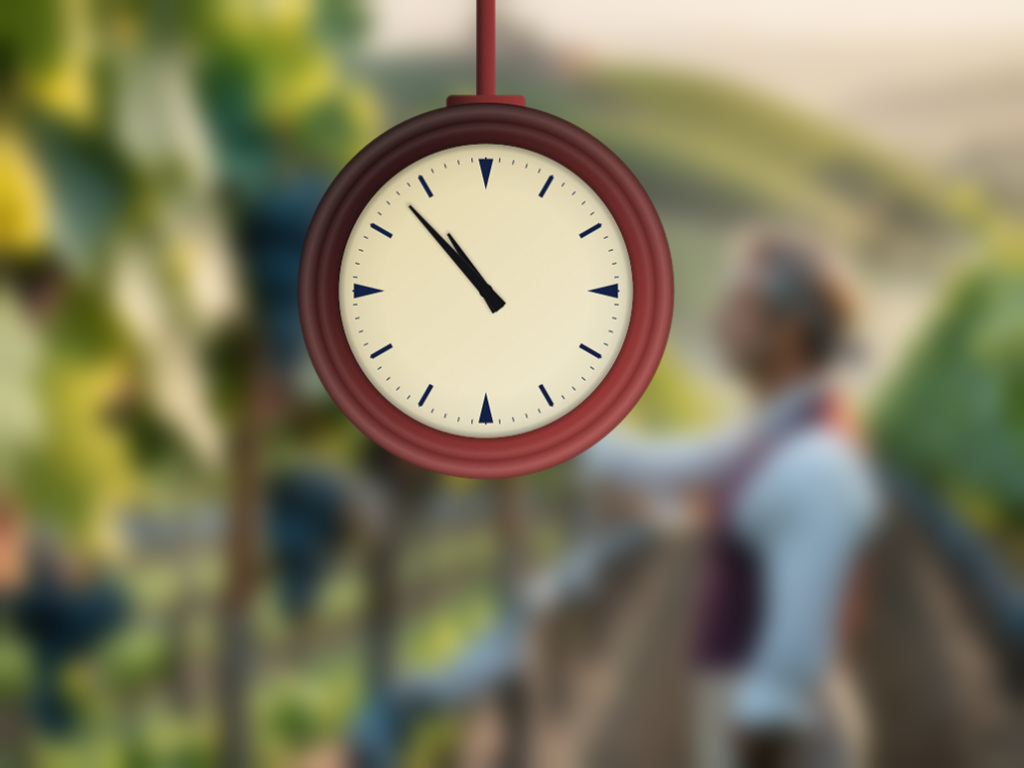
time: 10:53
